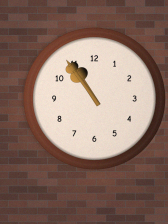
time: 10:54
